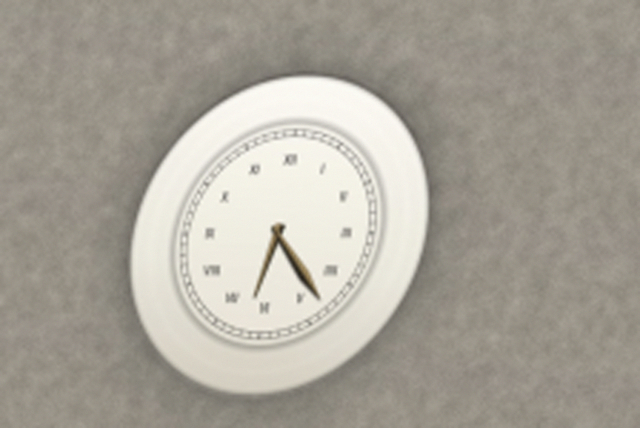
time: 6:23
